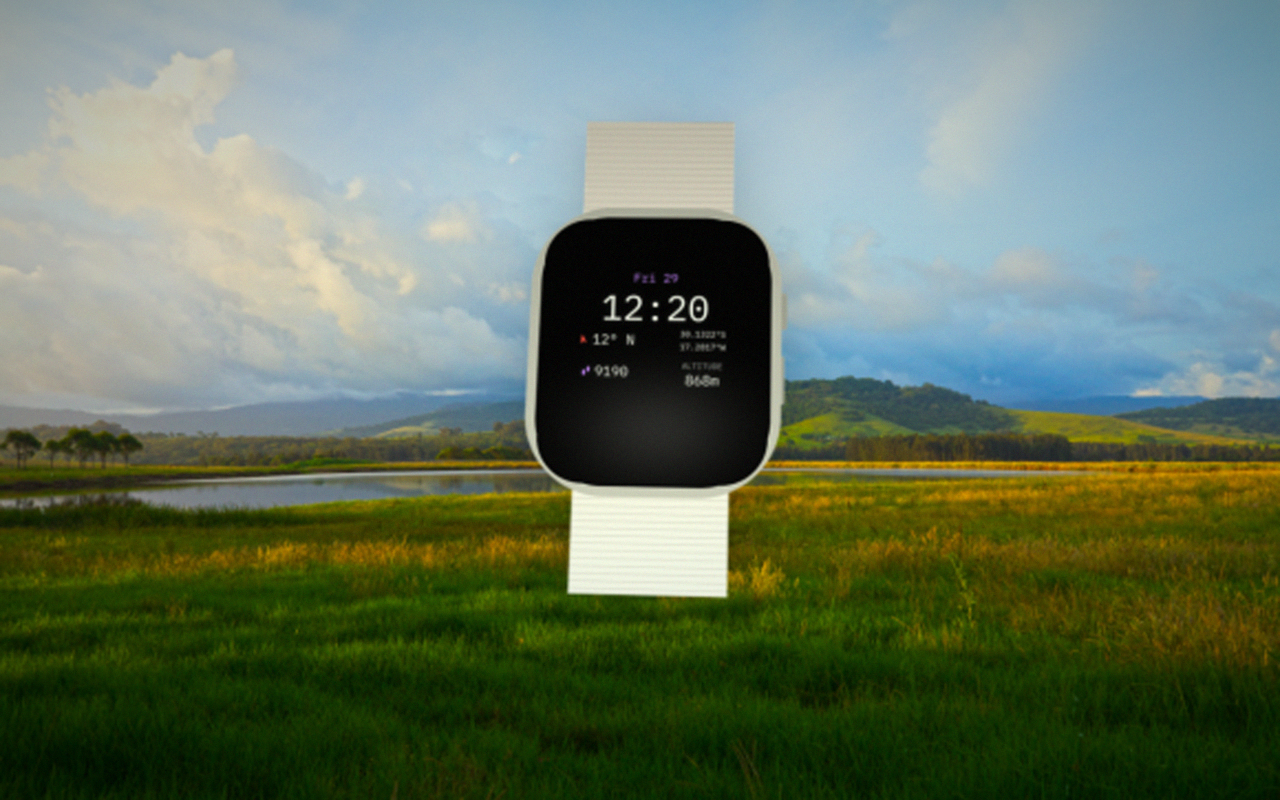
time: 12:20
